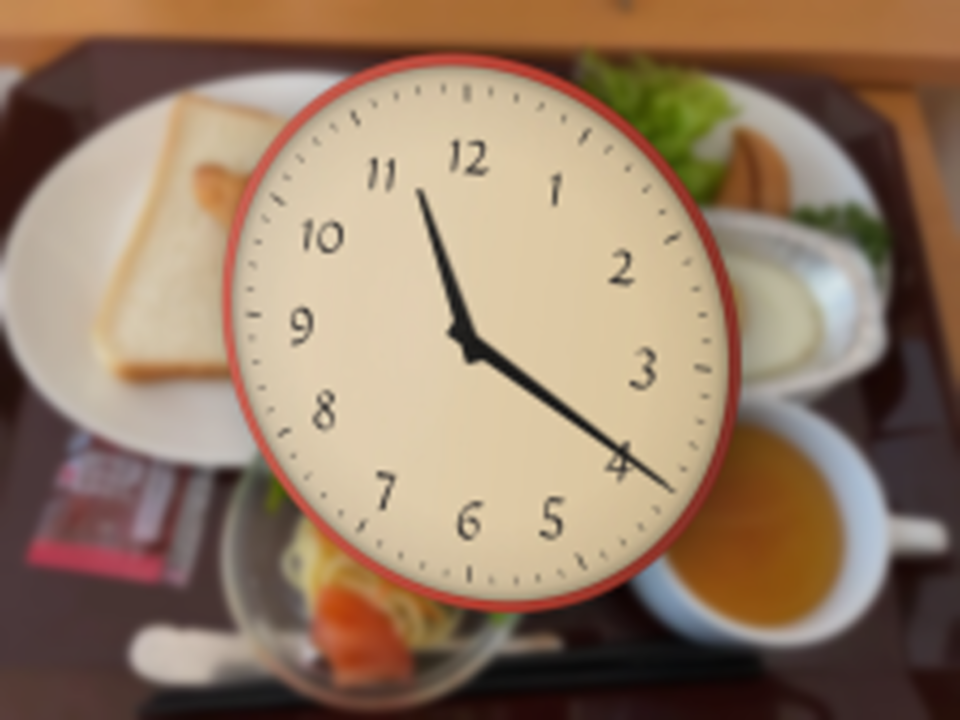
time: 11:20
